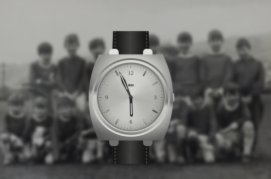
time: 5:56
